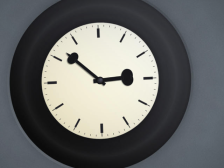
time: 2:52
